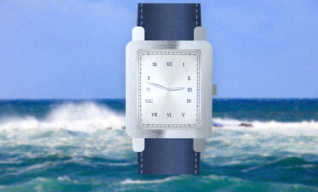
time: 2:48
